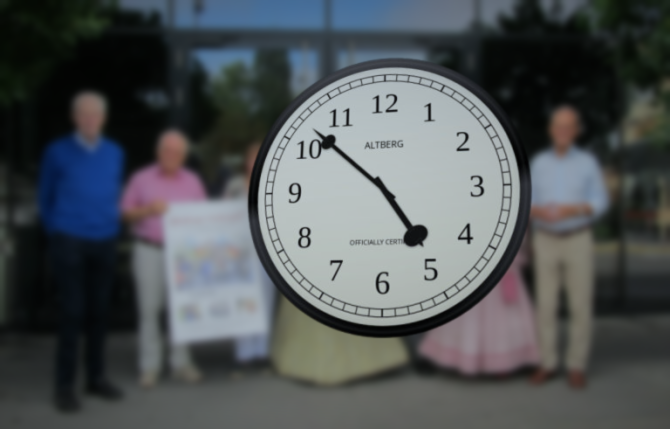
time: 4:52
